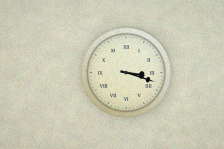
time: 3:18
